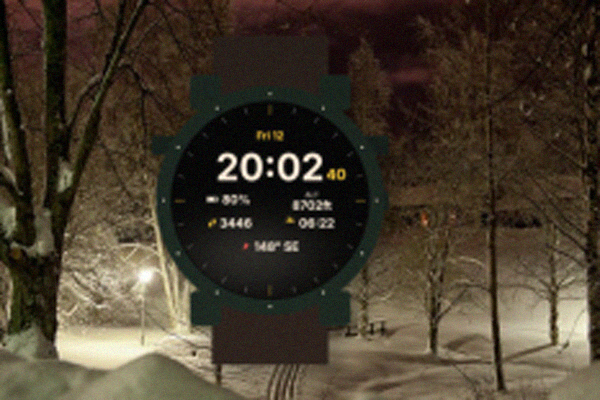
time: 20:02
